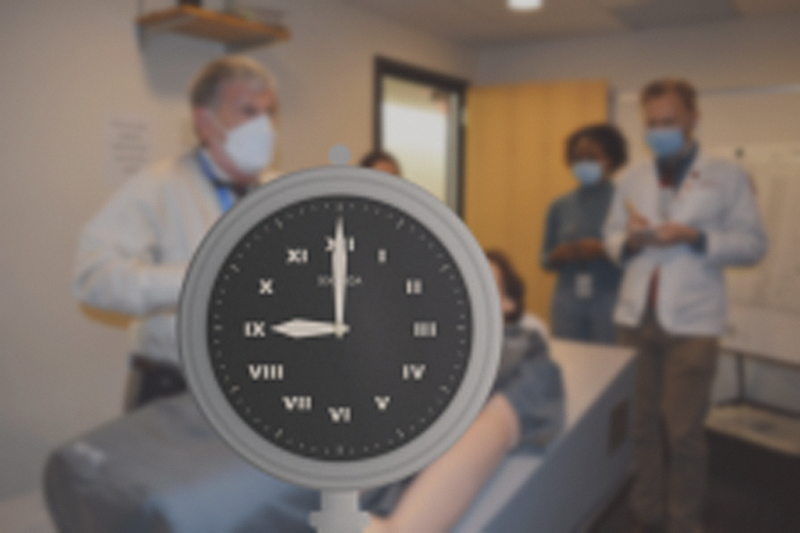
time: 9:00
